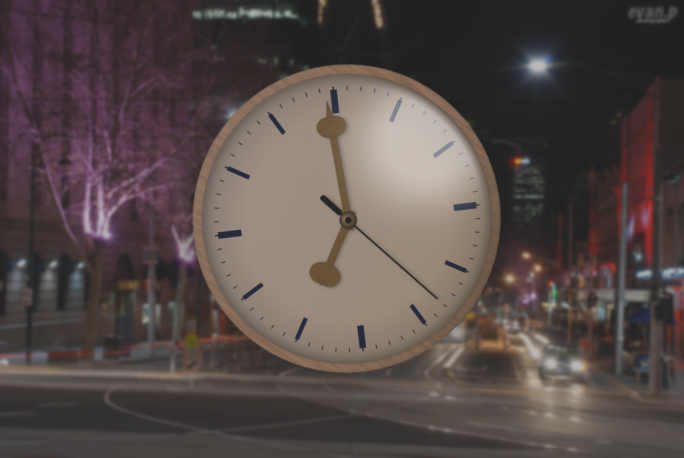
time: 6:59:23
